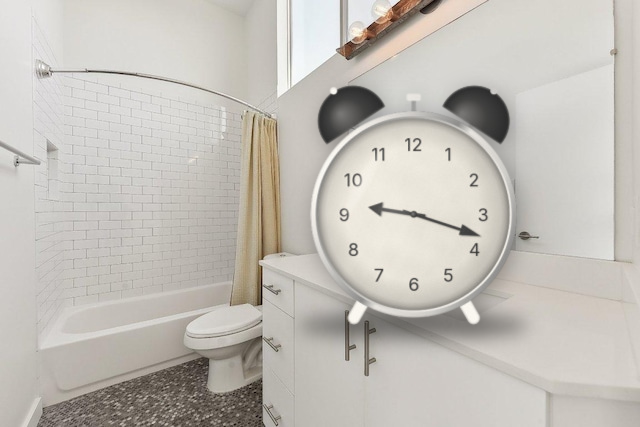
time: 9:18
